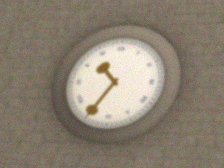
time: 10:35
